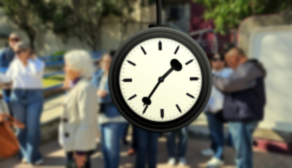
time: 1:36
